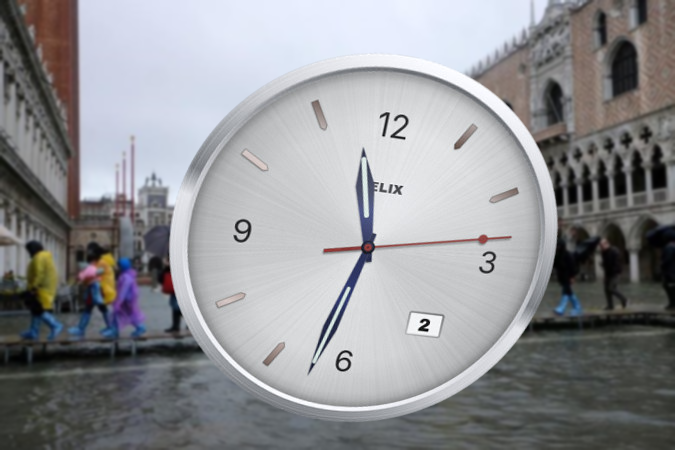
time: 11:32:13
